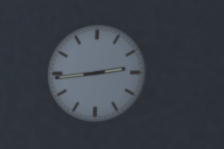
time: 2:44
